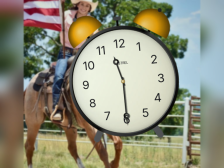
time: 11:30
